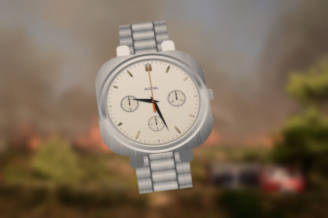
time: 9:27
